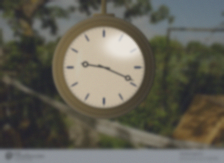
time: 9:19
